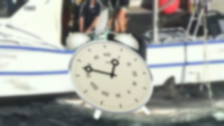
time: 12:48
